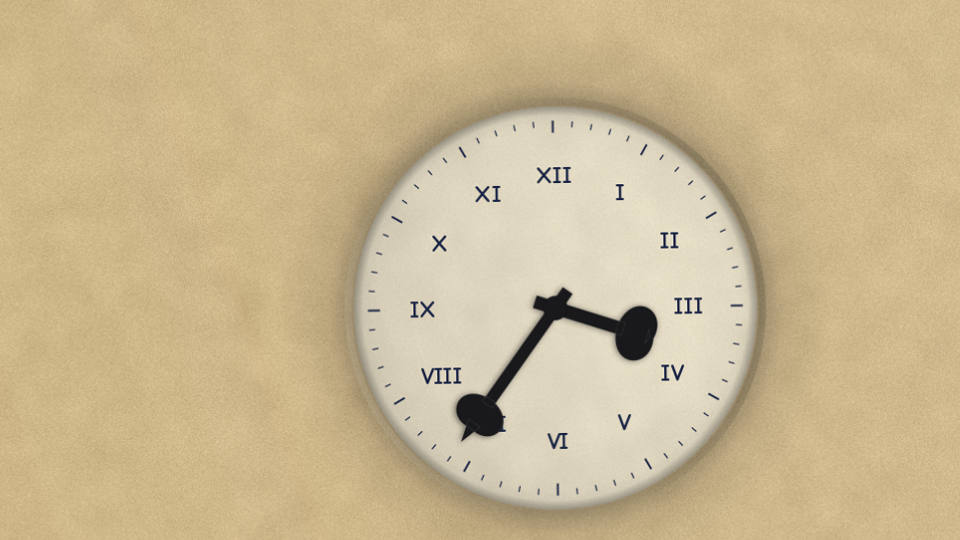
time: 3:36
